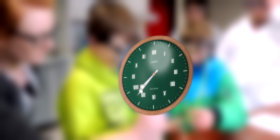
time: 7:37
